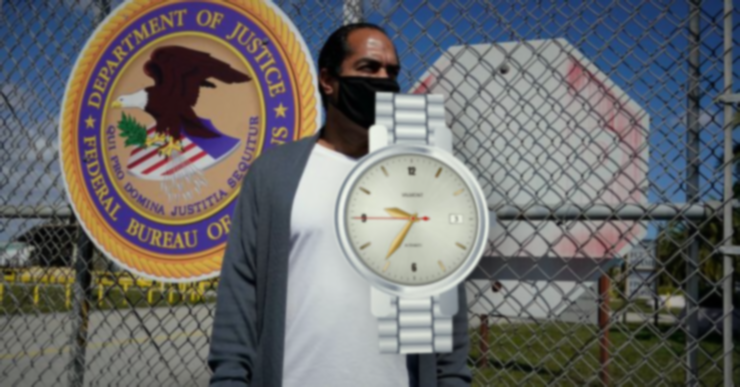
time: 9:35:45
